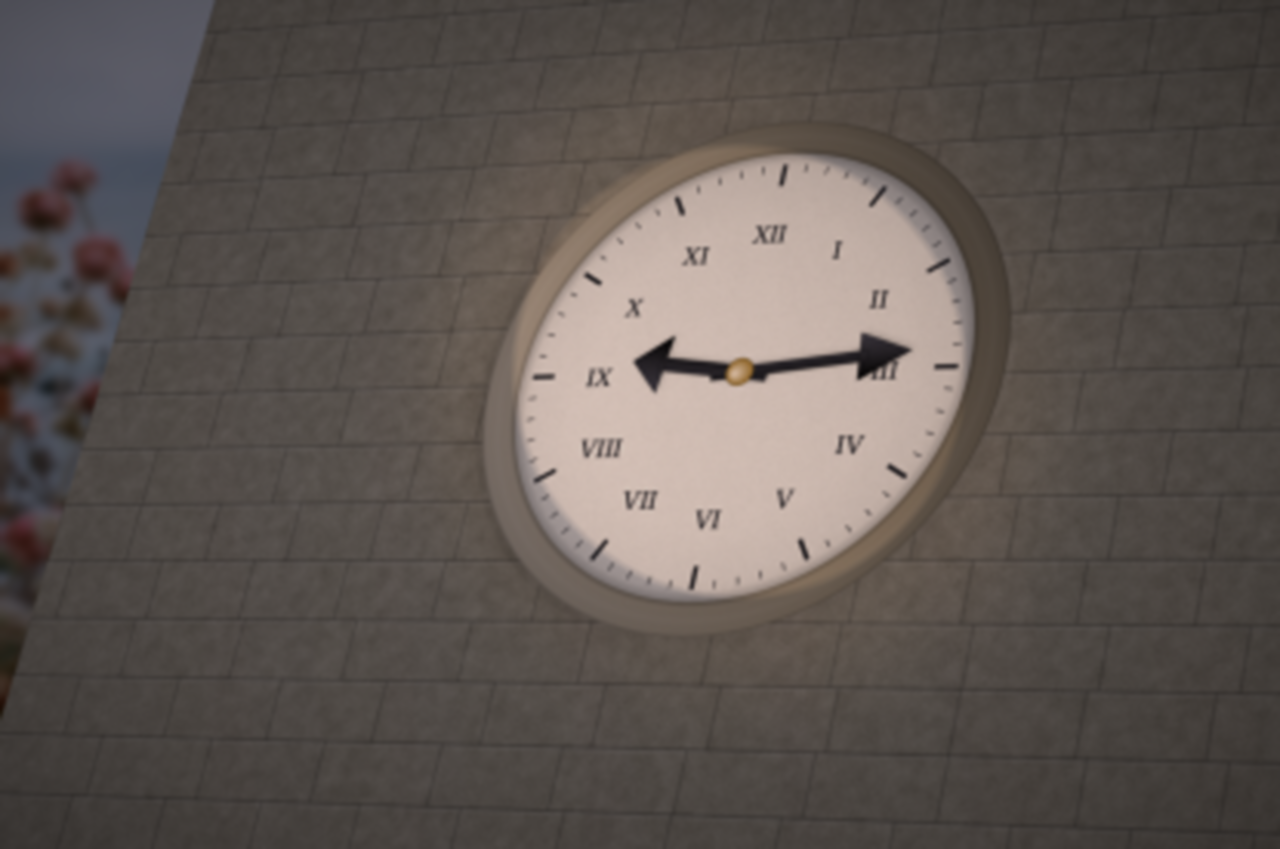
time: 9:14
